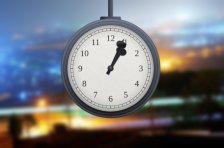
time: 1:04
